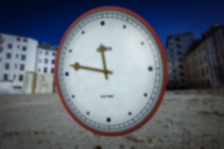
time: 11:47
